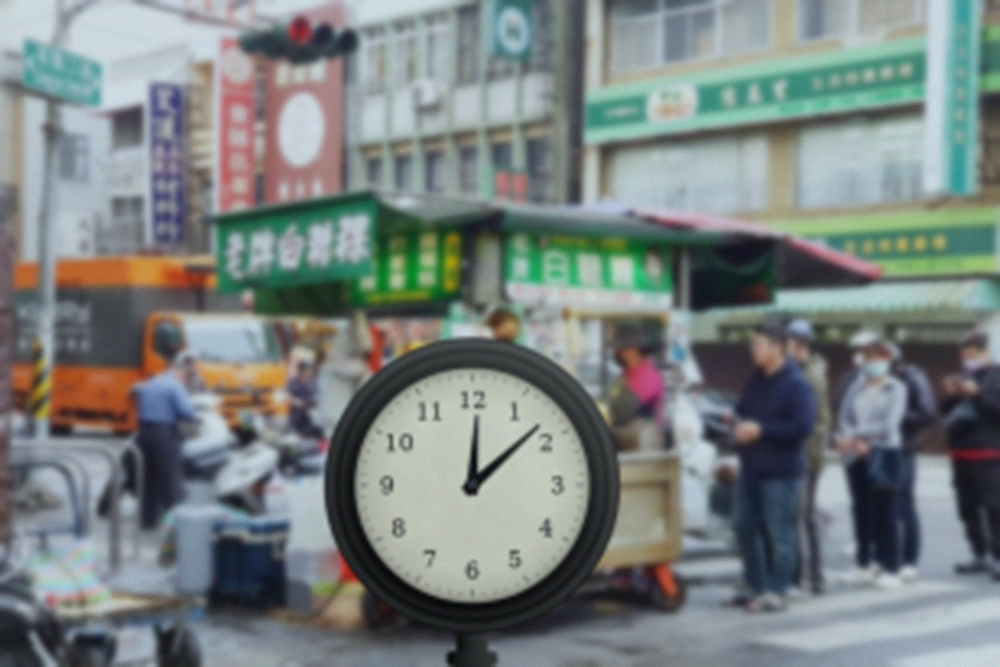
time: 12:08
